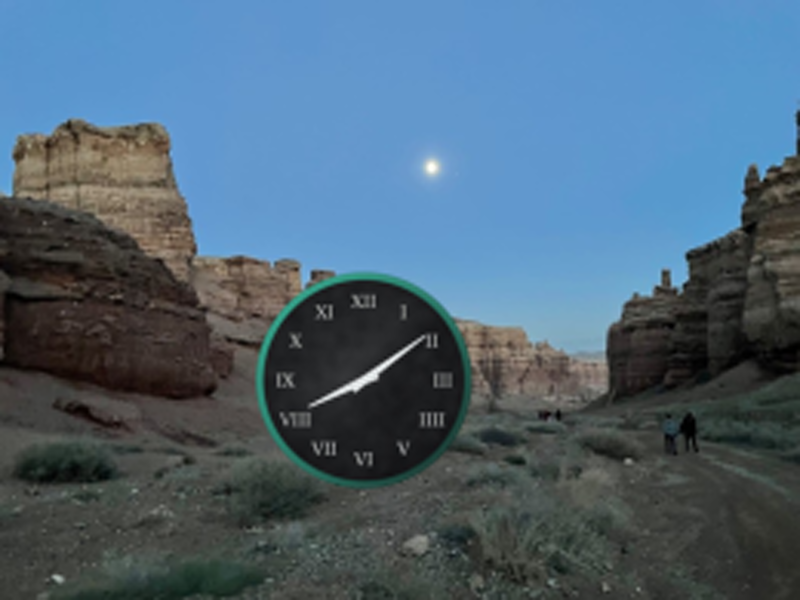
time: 8:09
